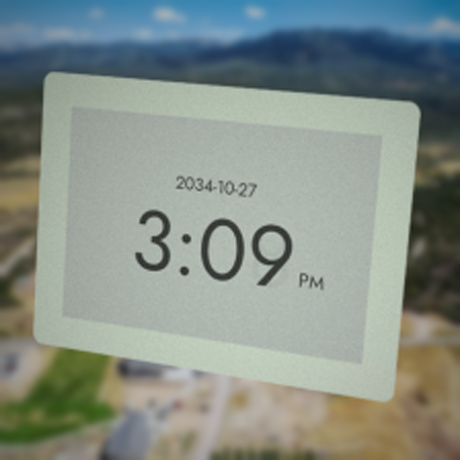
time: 3:09
